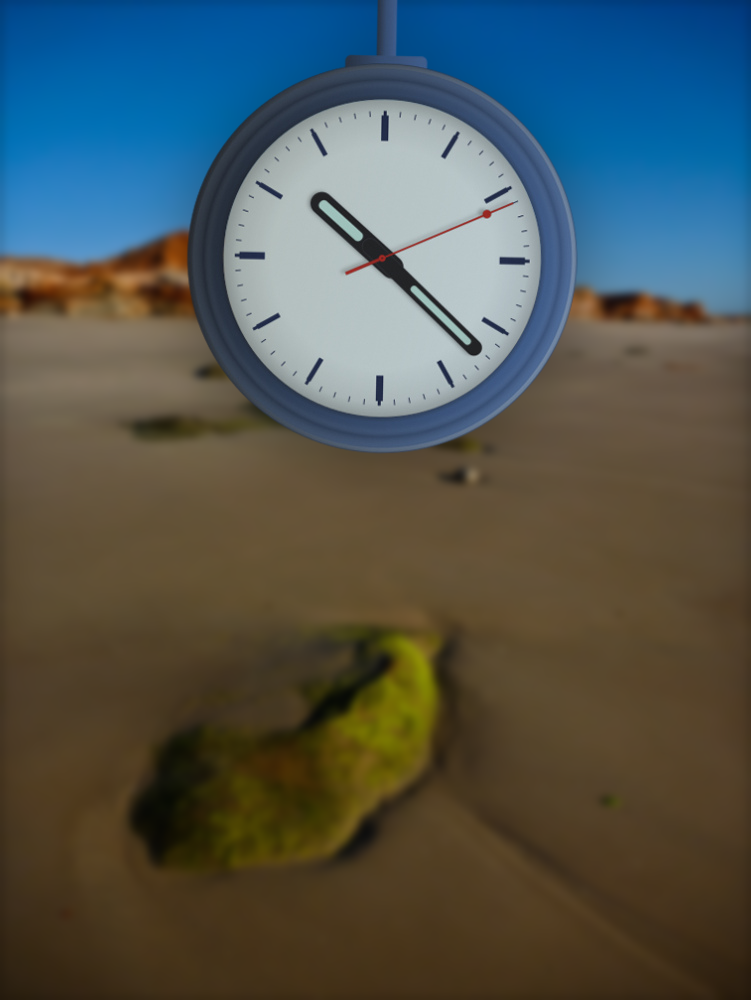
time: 10:22:11
